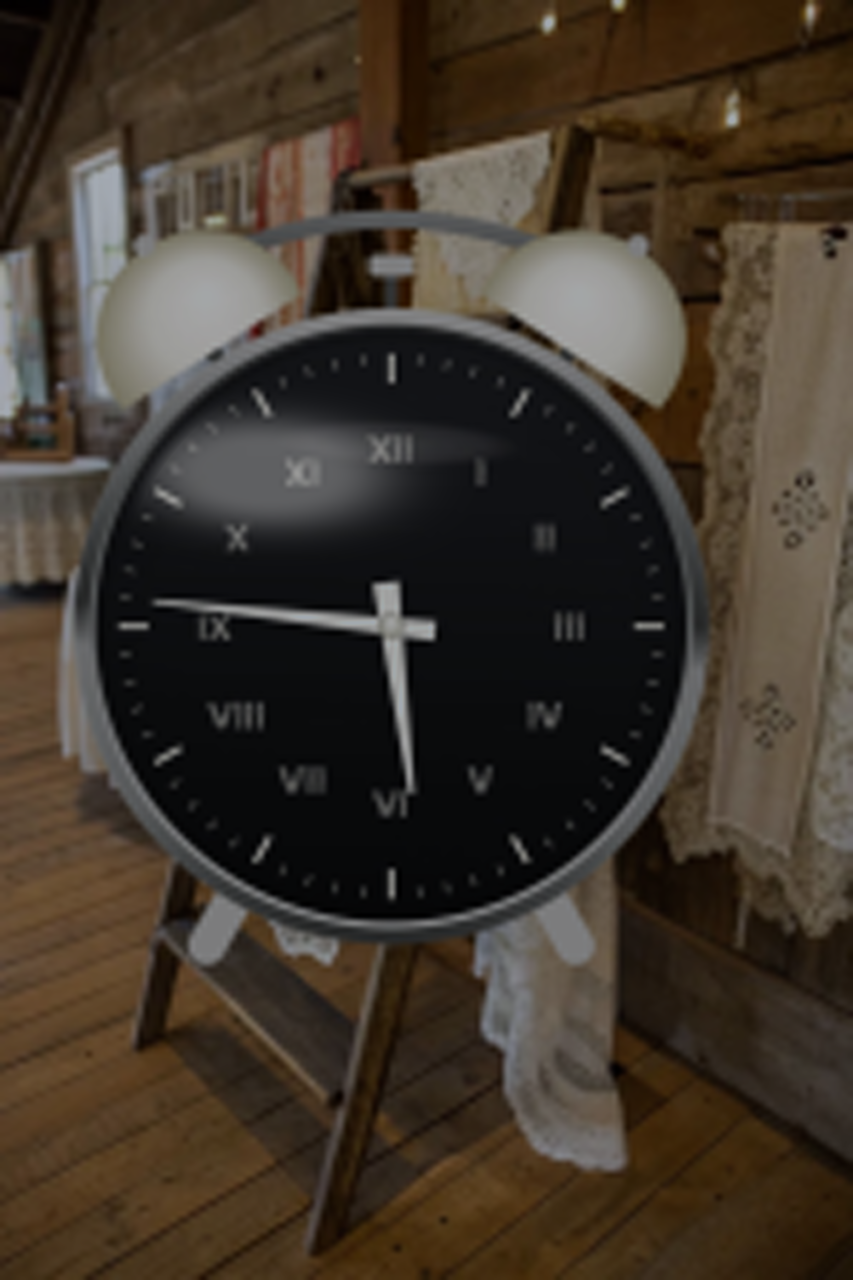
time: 5:46
